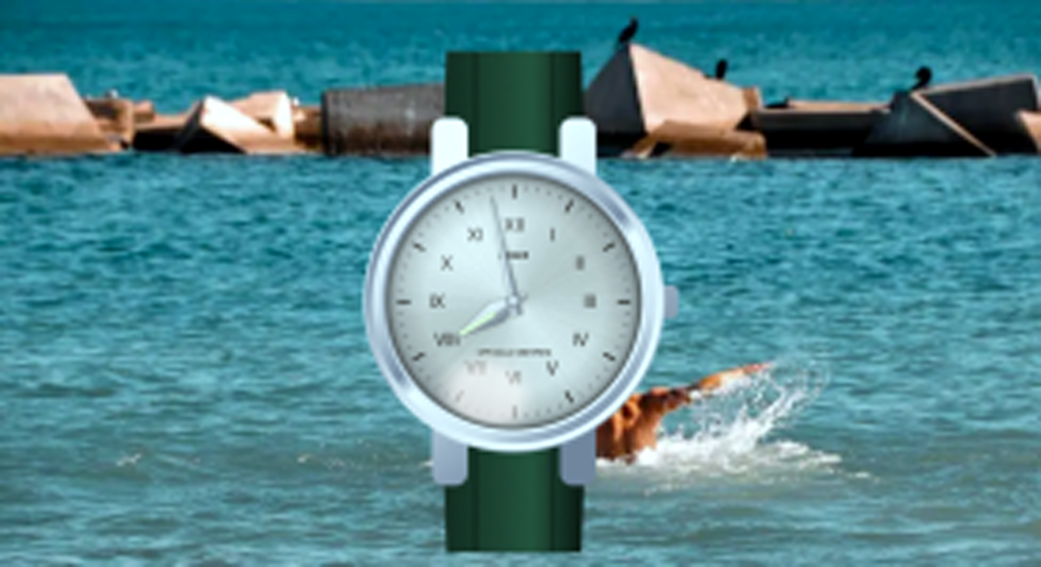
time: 7:58
